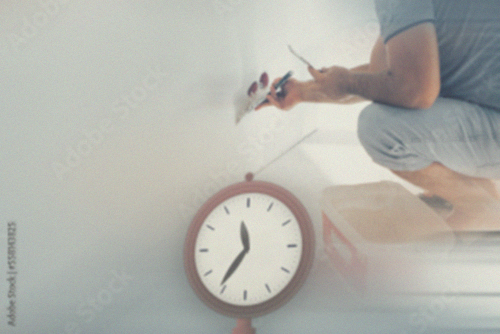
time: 11:36
